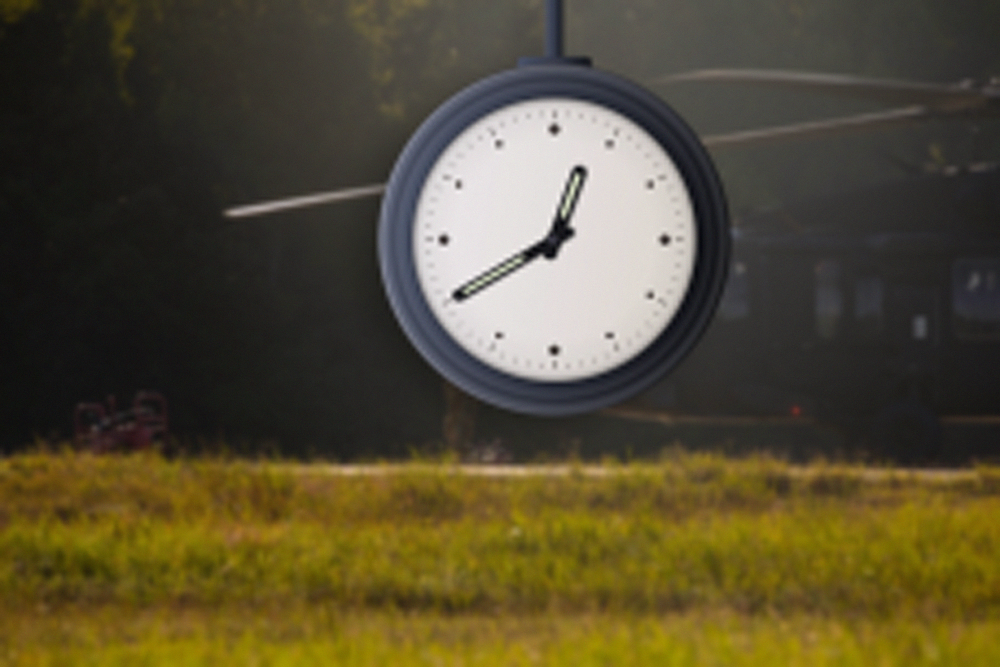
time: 12:40
